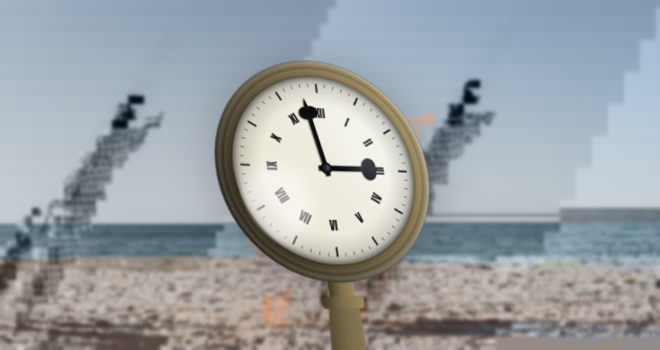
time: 2:58
